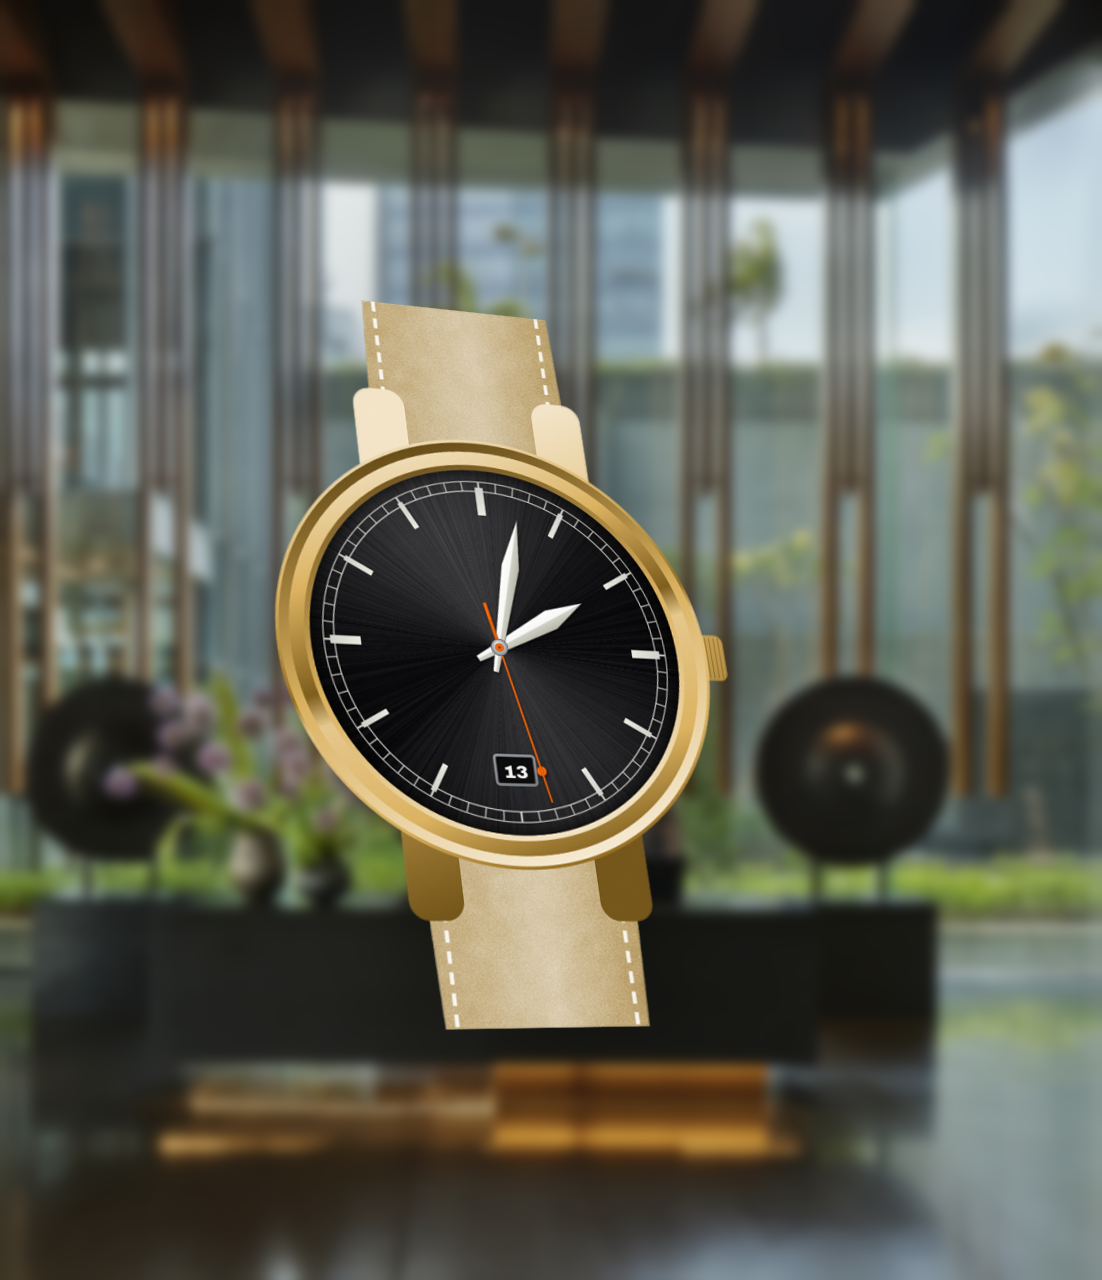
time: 2:02:28
